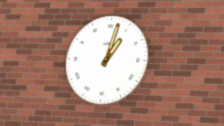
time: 1:02
